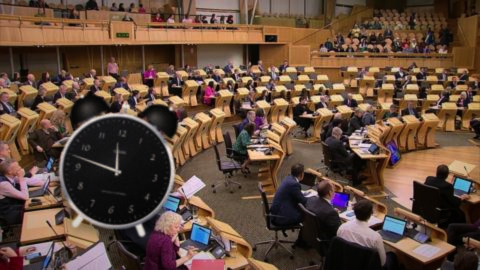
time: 11:47
